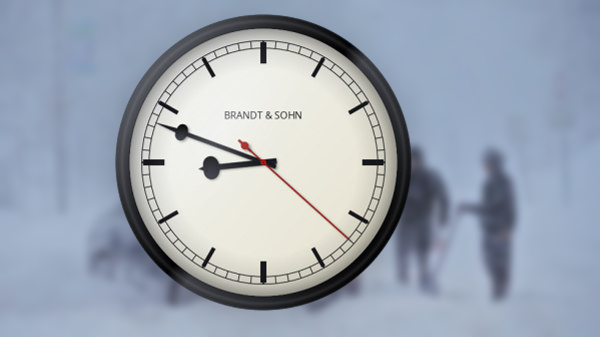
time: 8:48:22
